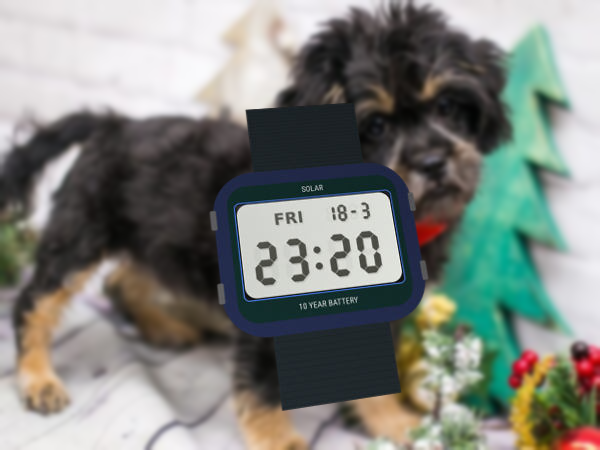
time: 23:20
